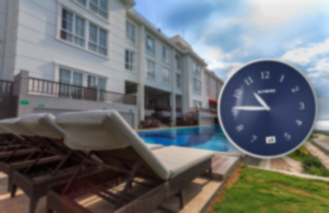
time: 10:46
